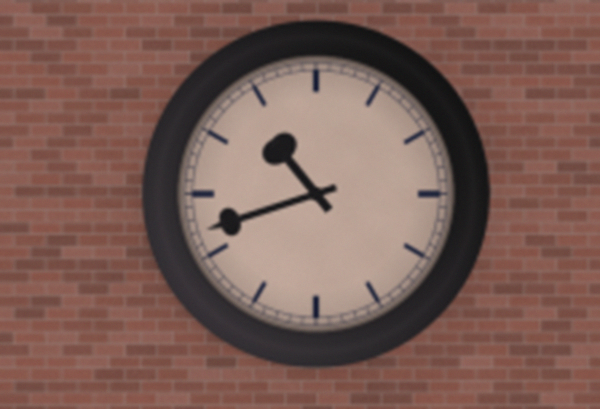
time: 10:42
